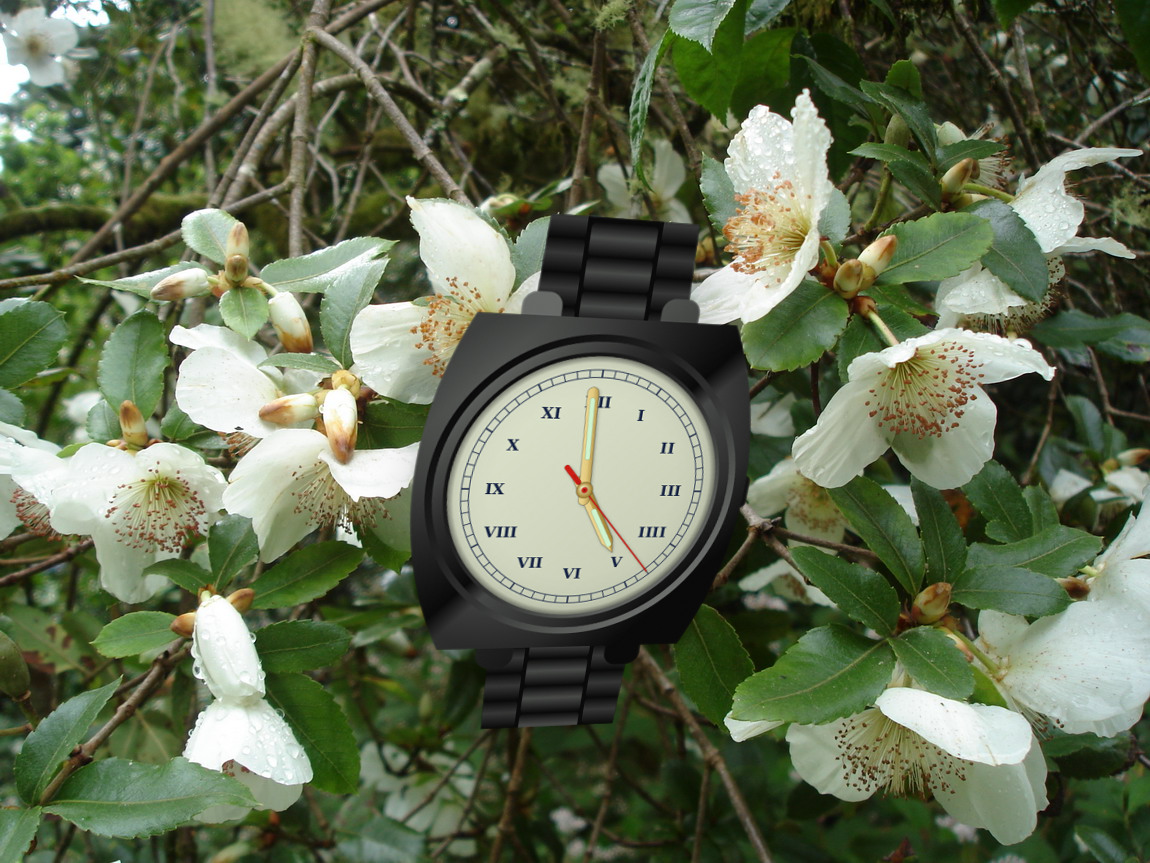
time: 4:59:23
